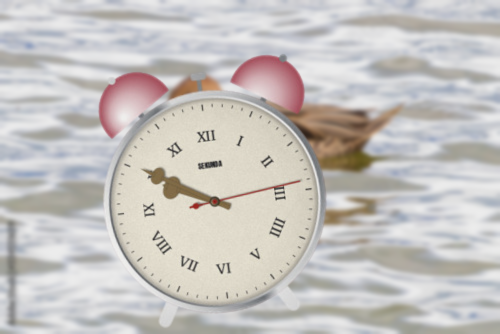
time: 9:50:14
